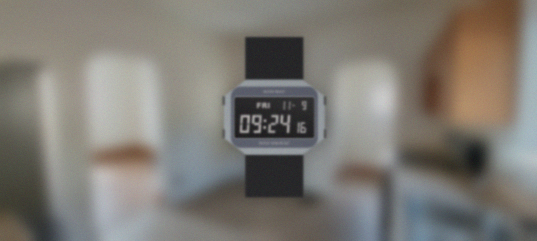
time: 9:24:16
